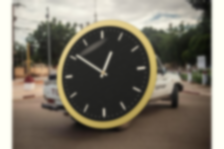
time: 12:51
